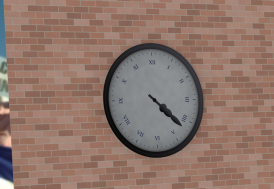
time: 4:22
